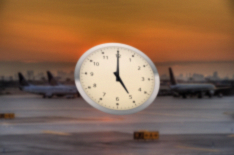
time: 5:00
